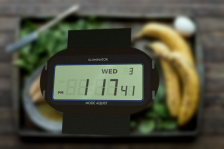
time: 1:17:41
